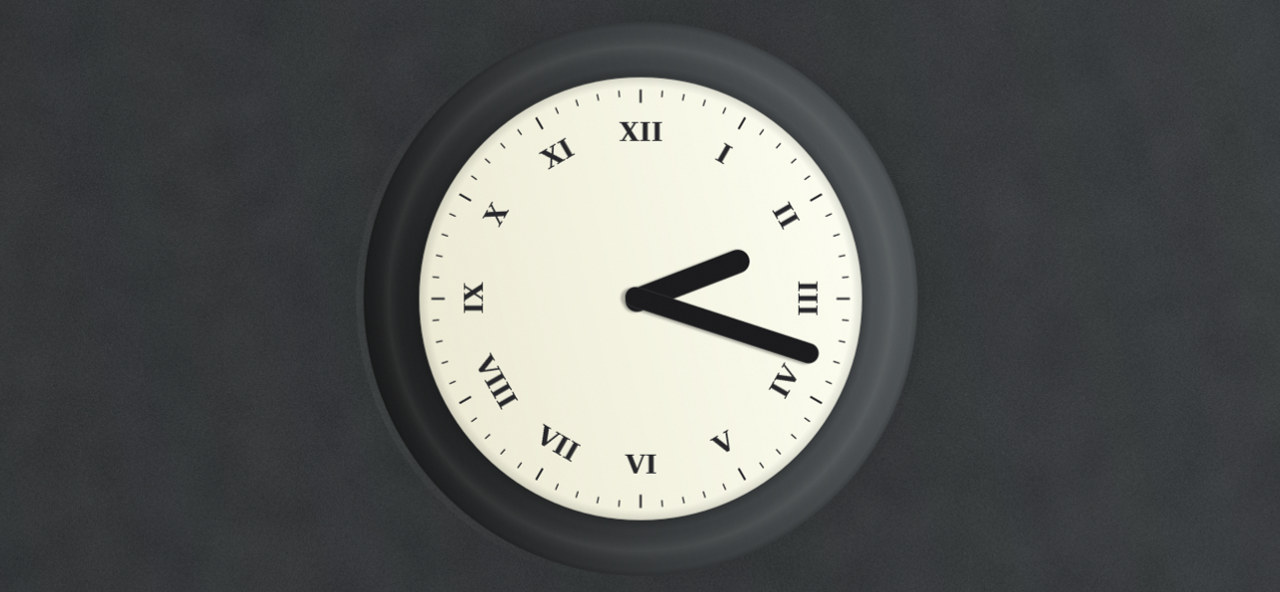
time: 2:18
